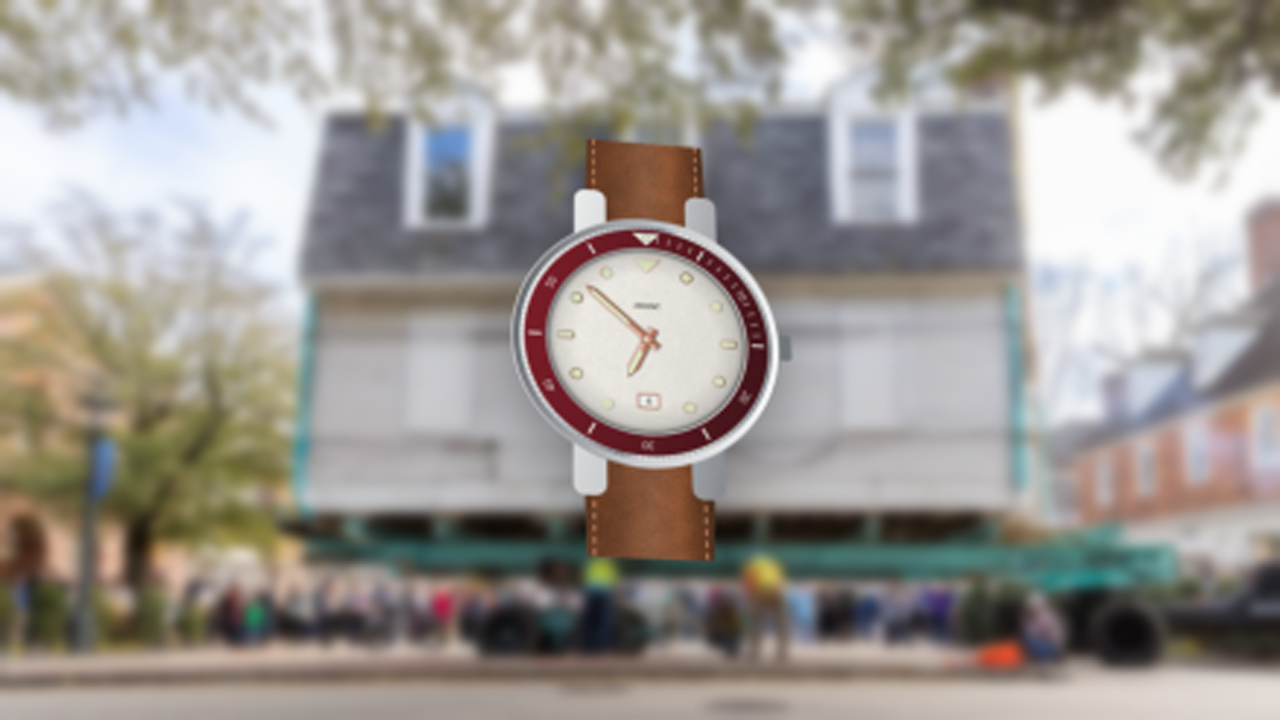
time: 6:52
